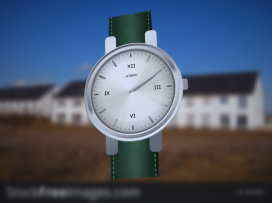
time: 2:10
